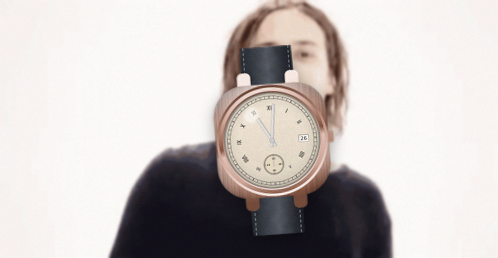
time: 11:01
